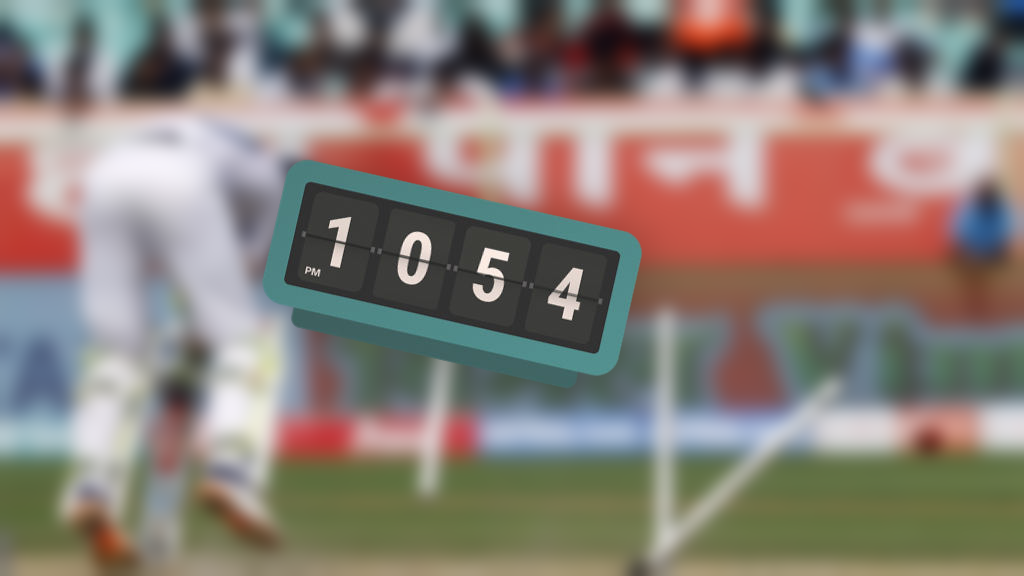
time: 10:54
